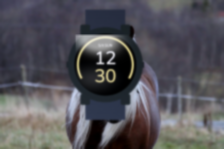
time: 12:30
